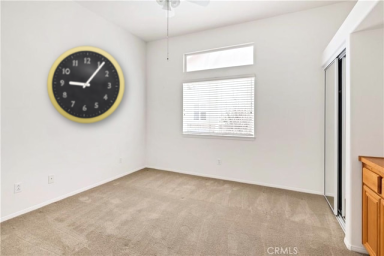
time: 9:06
